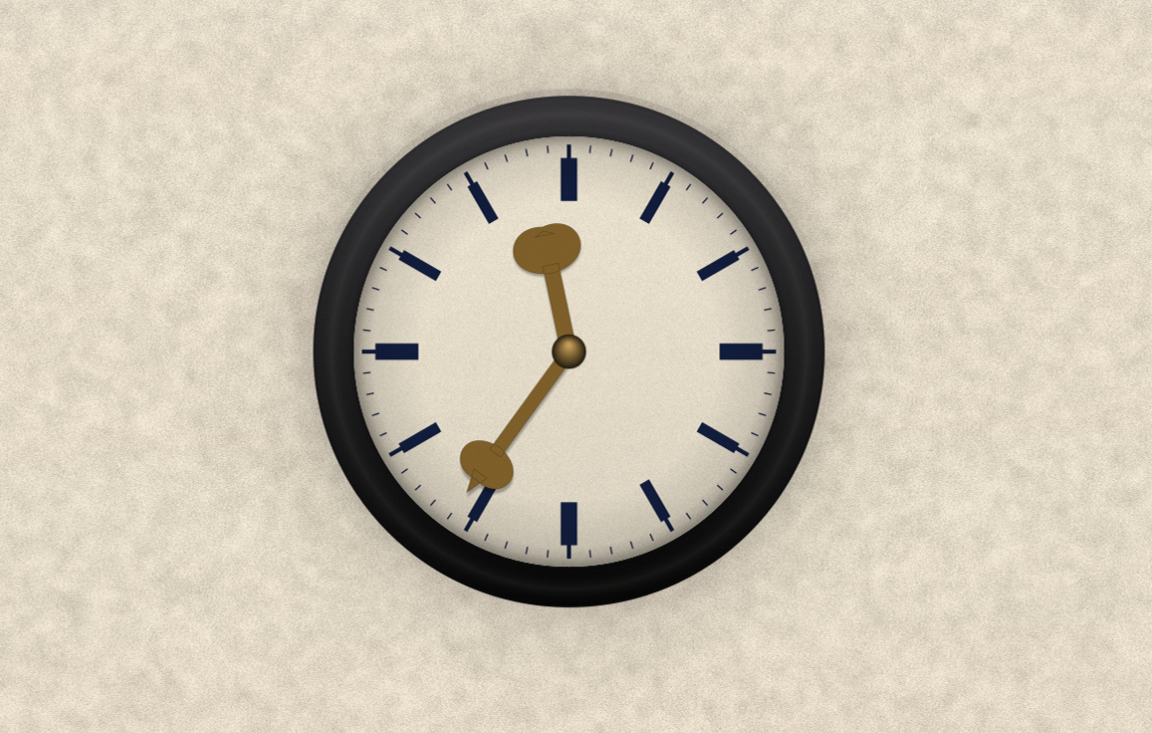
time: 11:36
